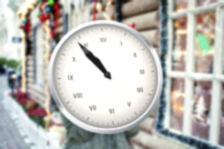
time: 10:54
